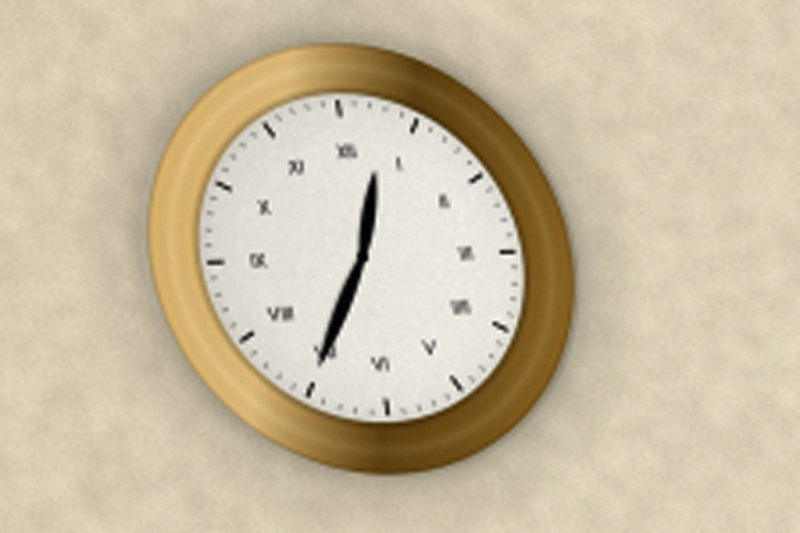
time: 12:35
